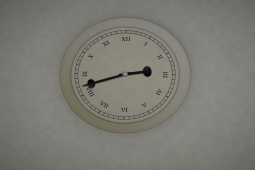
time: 2:42
